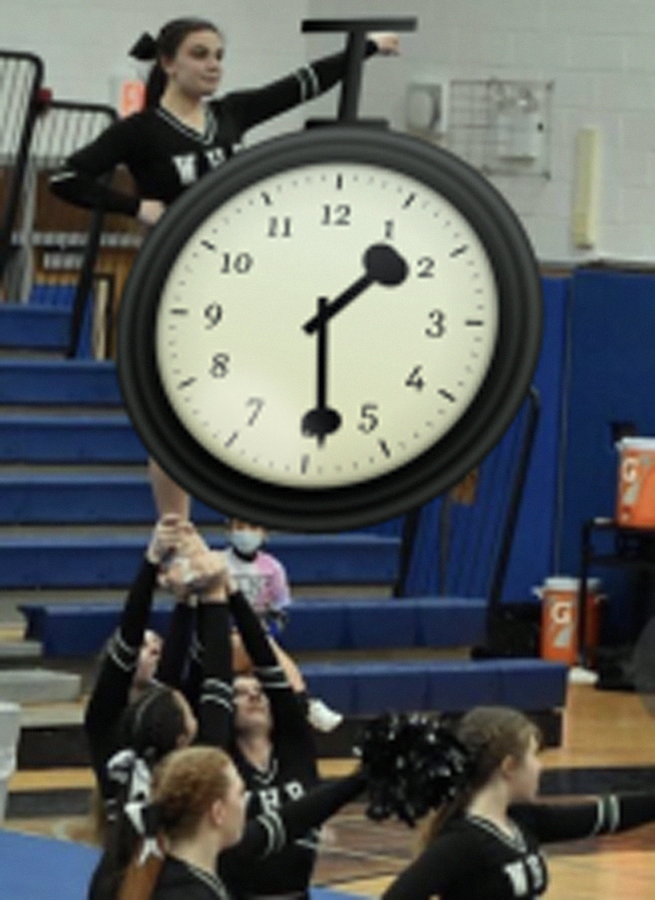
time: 1:29
